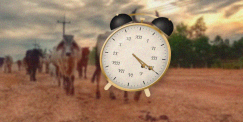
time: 4:20
